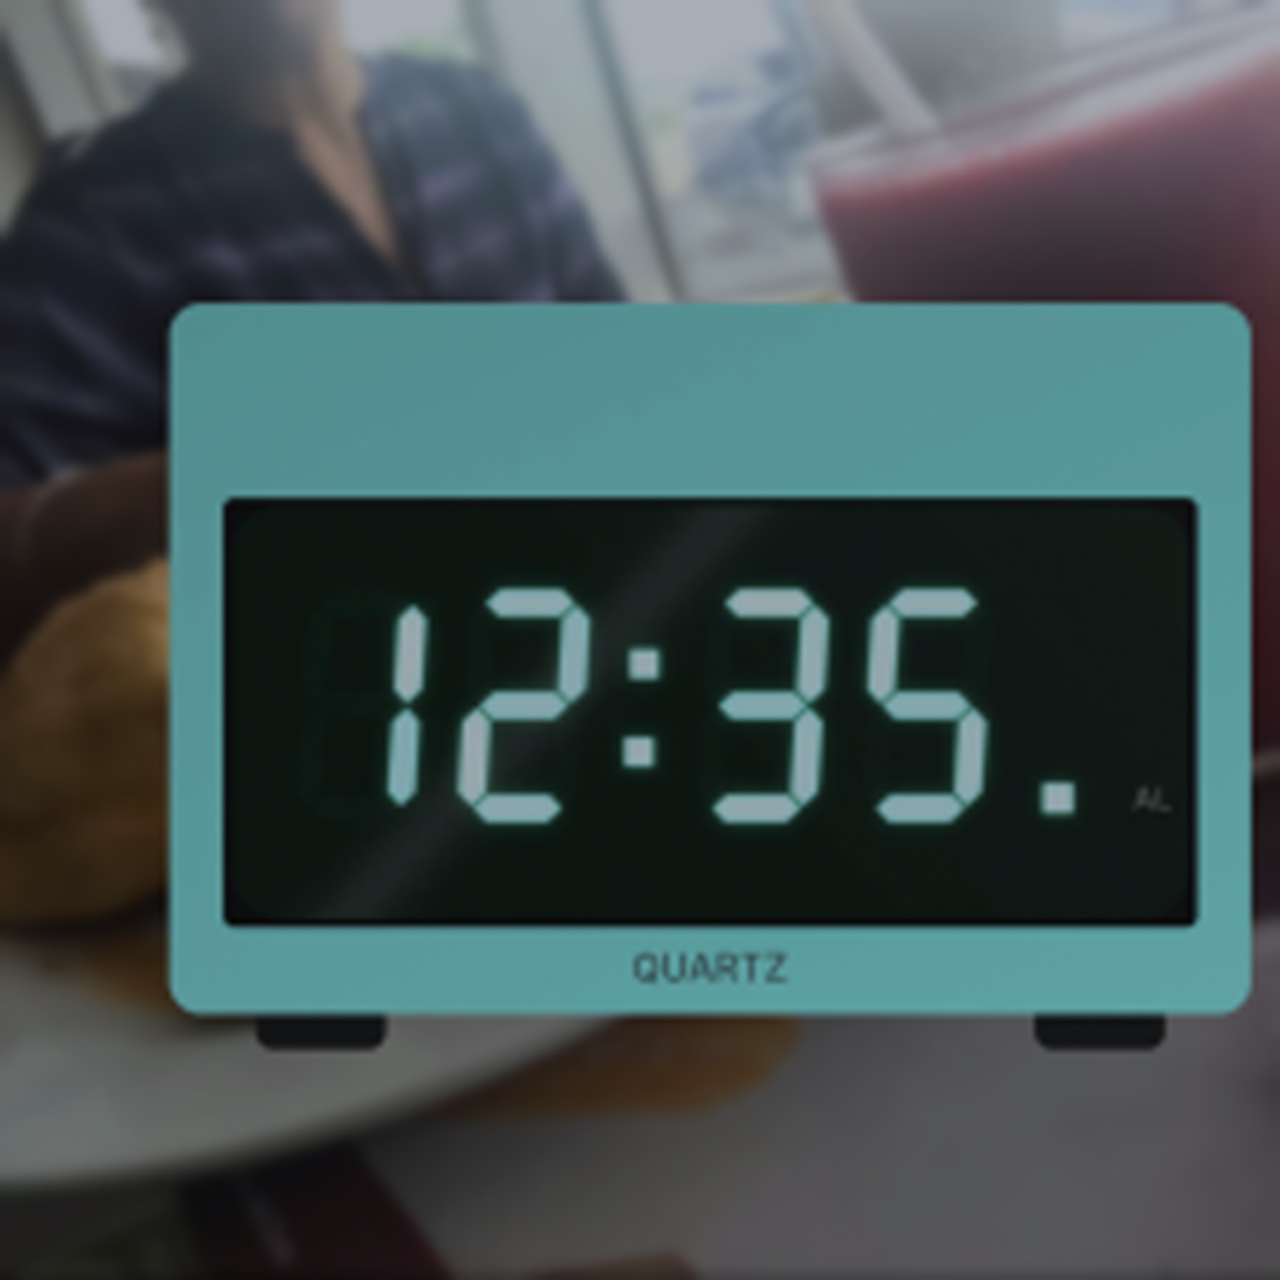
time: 12:35
